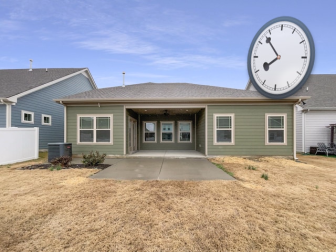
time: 7:53
